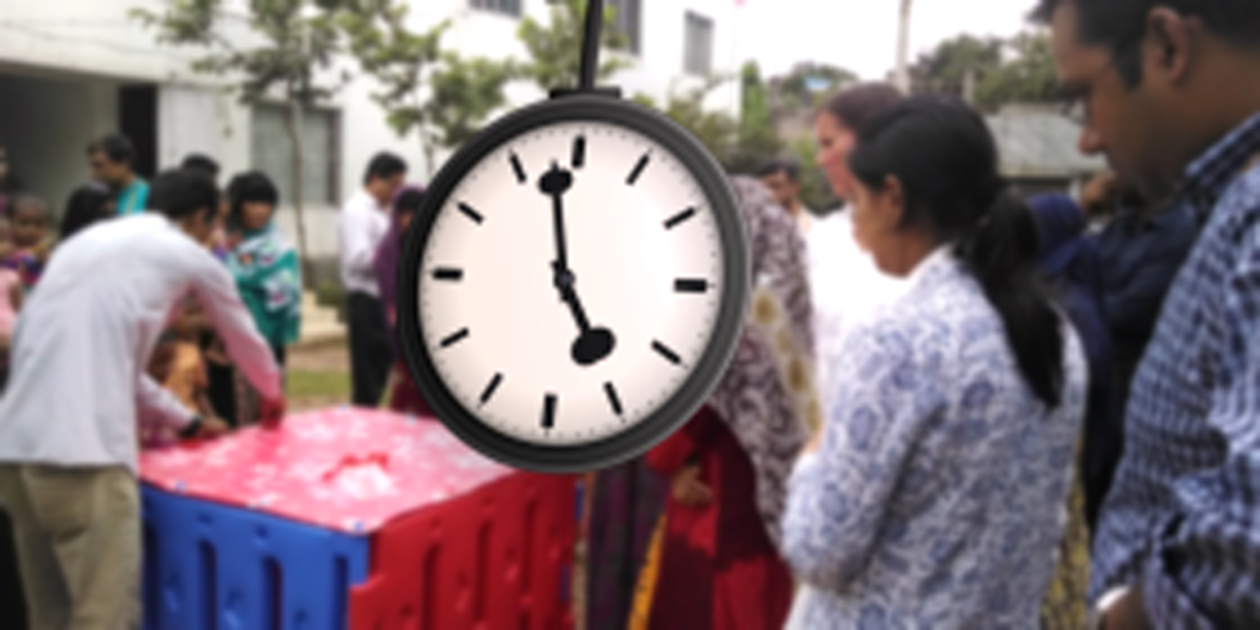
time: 4:58
